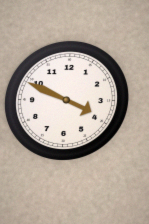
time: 3:49
